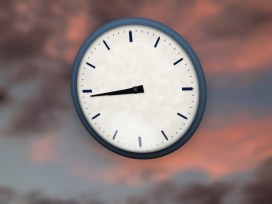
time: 8:44
